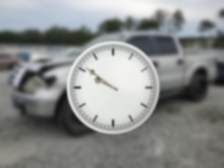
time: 9:51
